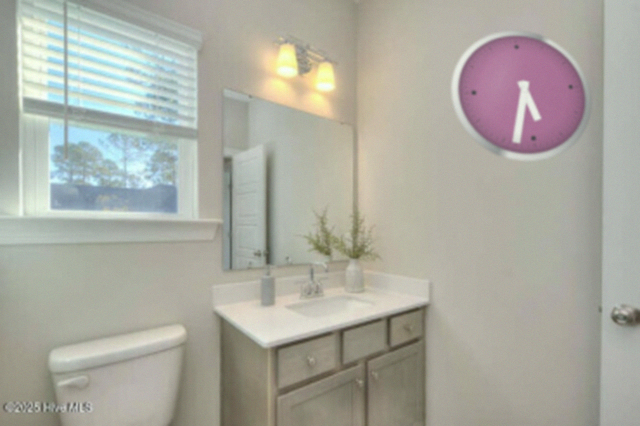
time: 5:33
